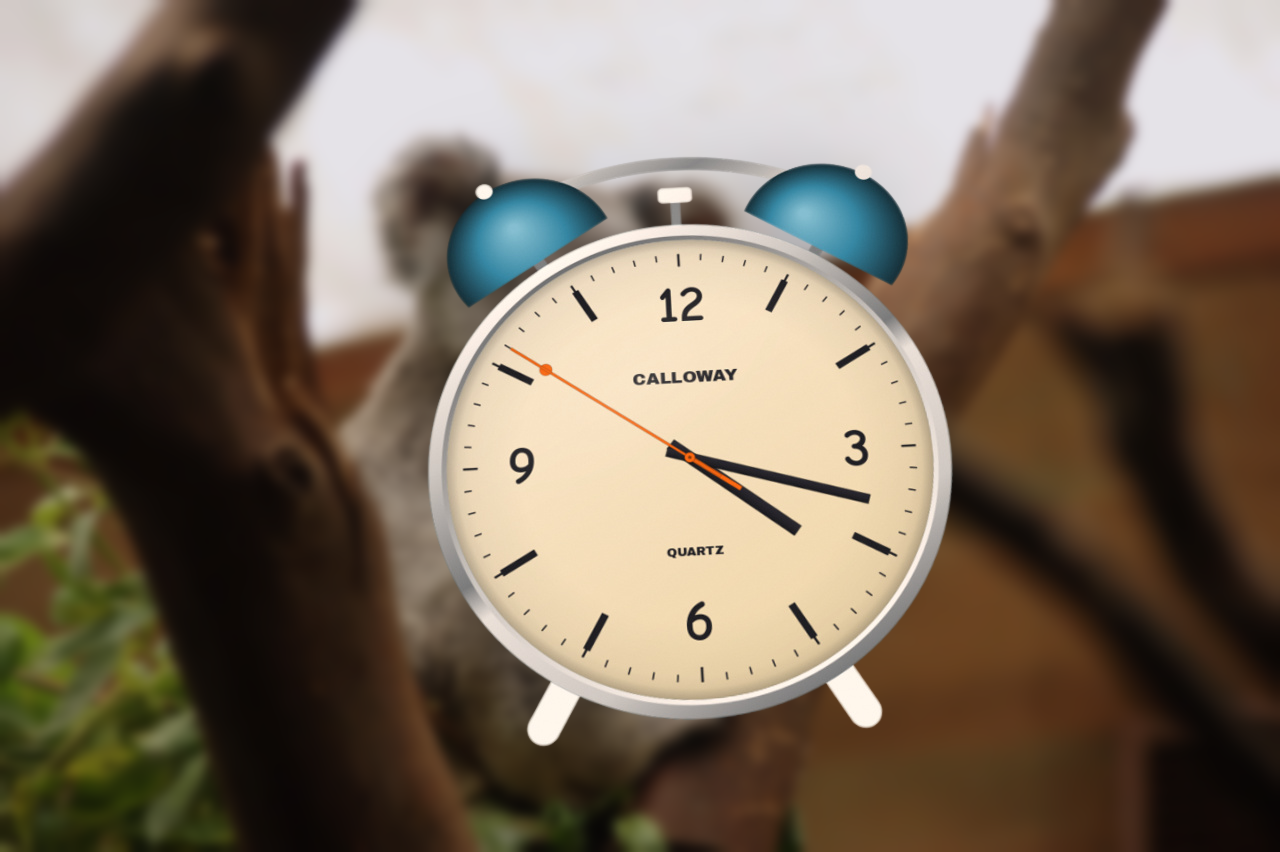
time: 4:17:51
